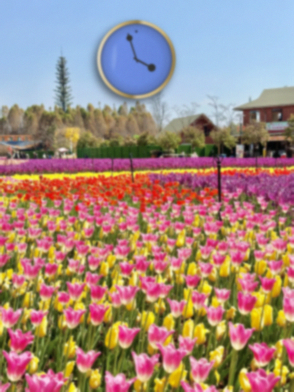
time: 3:57
